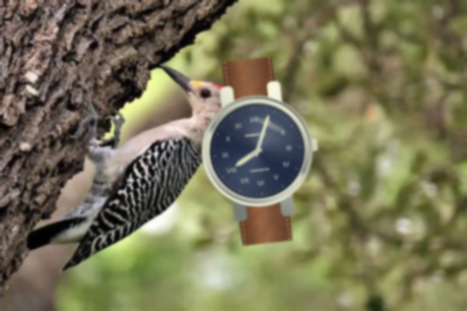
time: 8:04
